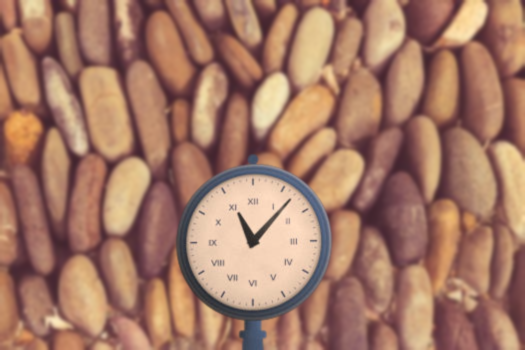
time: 11:07
